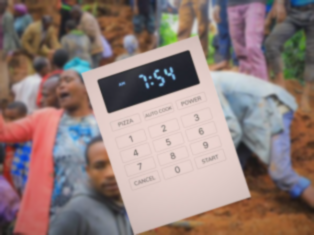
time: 7:54
